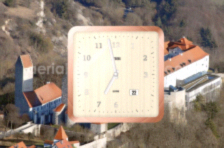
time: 6:58
